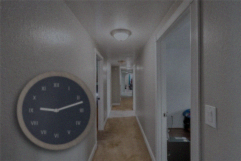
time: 9:12
